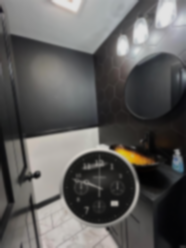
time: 9:48
